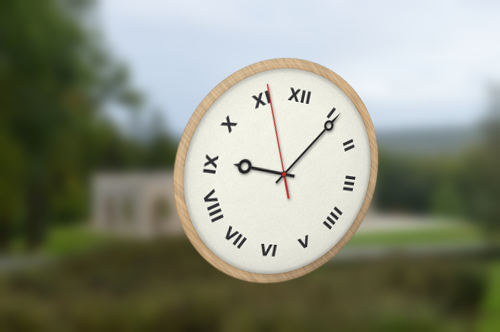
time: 9:05:56
